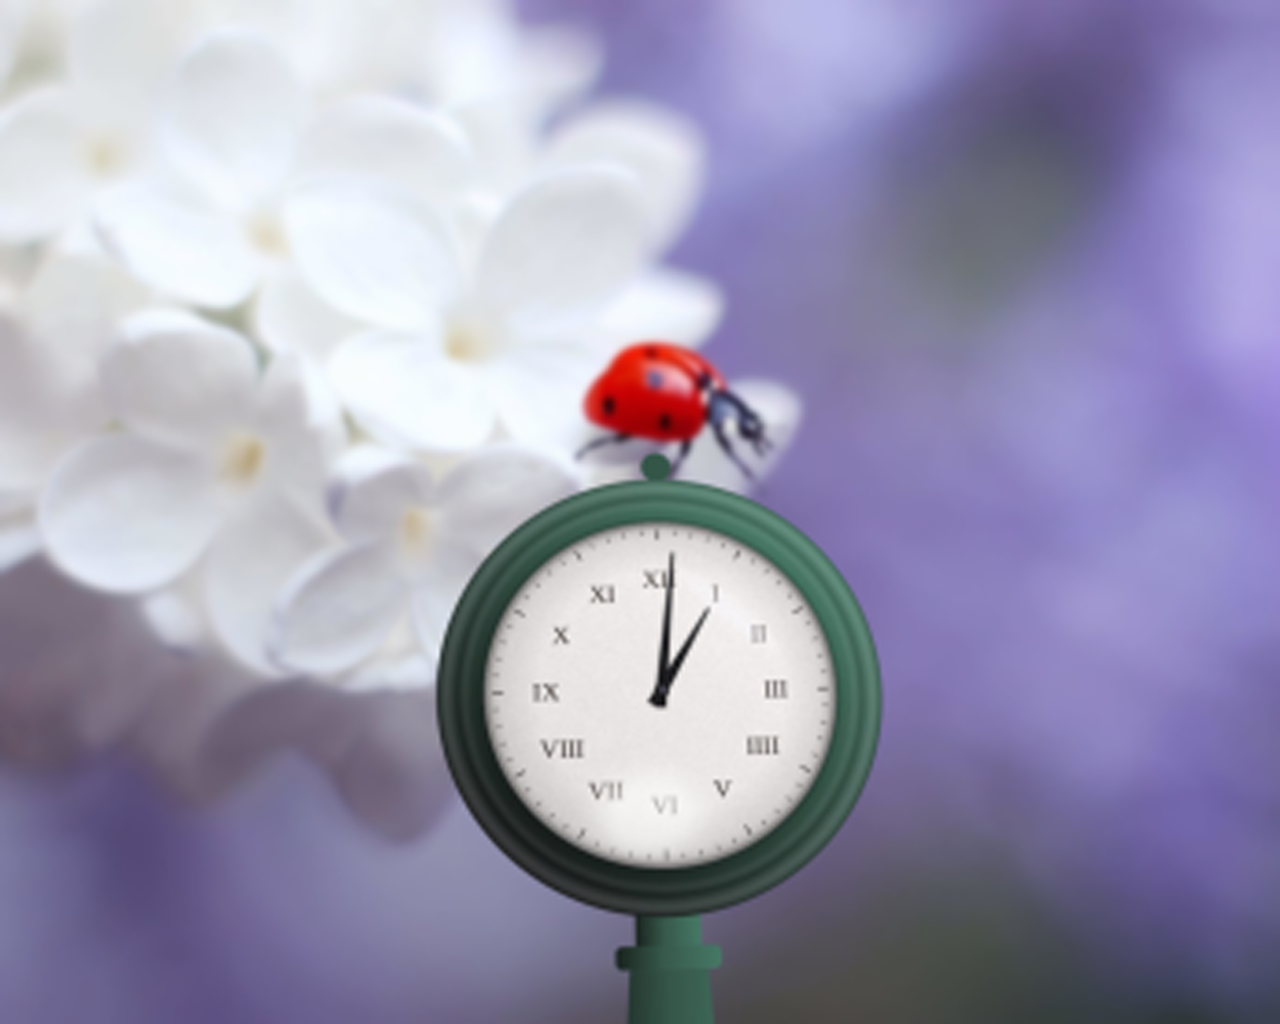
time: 1:01
